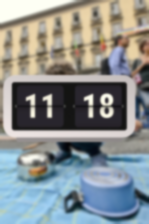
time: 11:18
